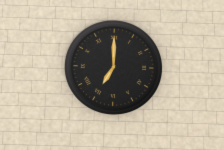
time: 7:00
